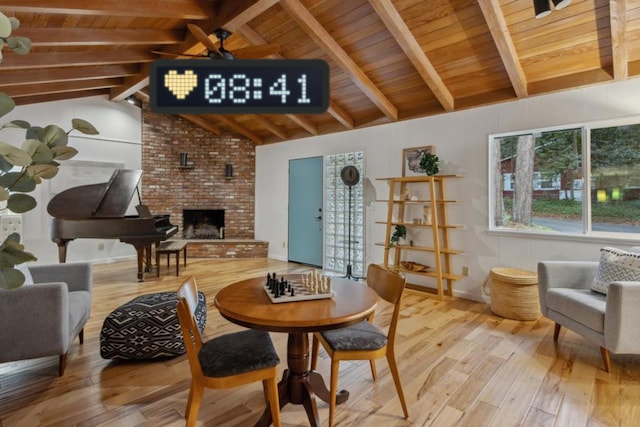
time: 8:41
